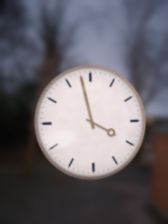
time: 3:58
